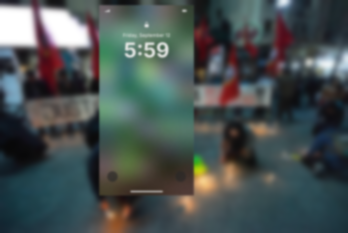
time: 5:59
